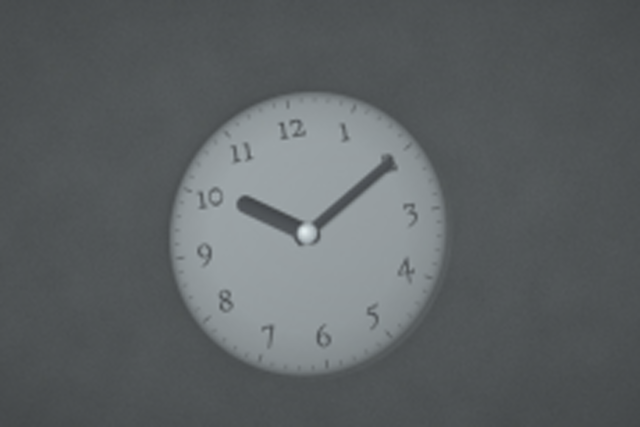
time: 10:10
